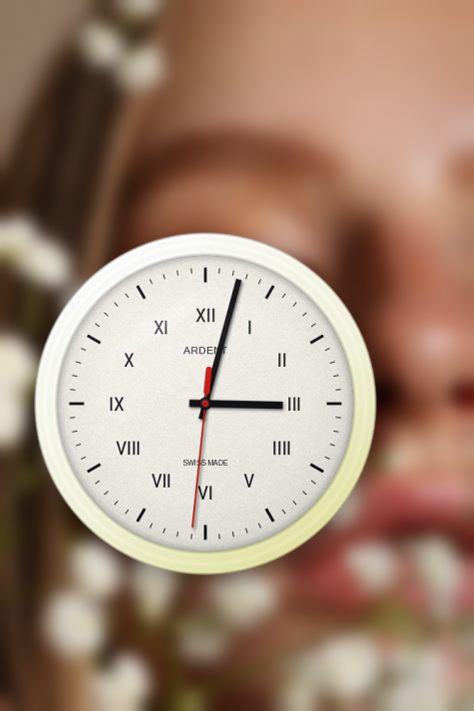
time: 3:02:31
